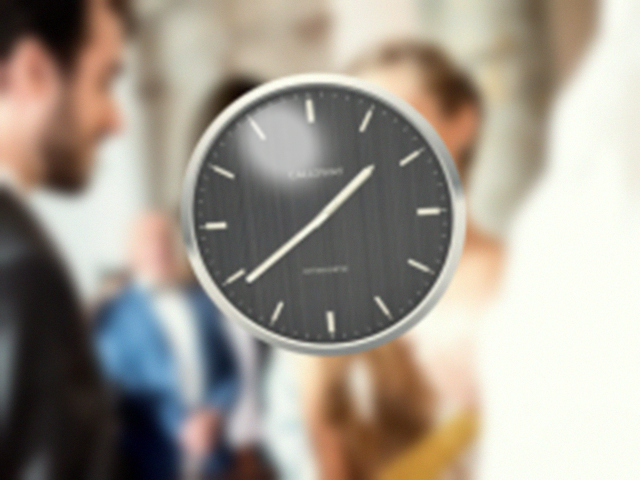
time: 1:39
